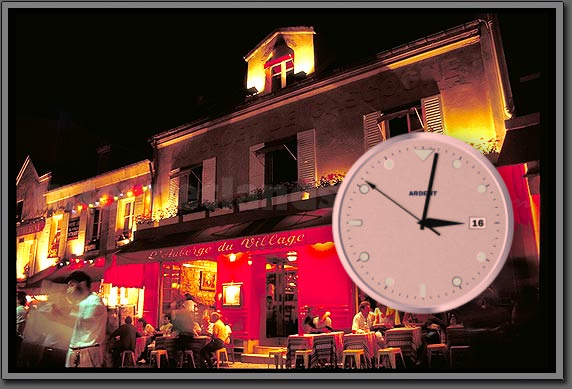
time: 3:01:51
